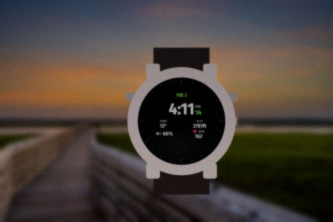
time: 4:11
